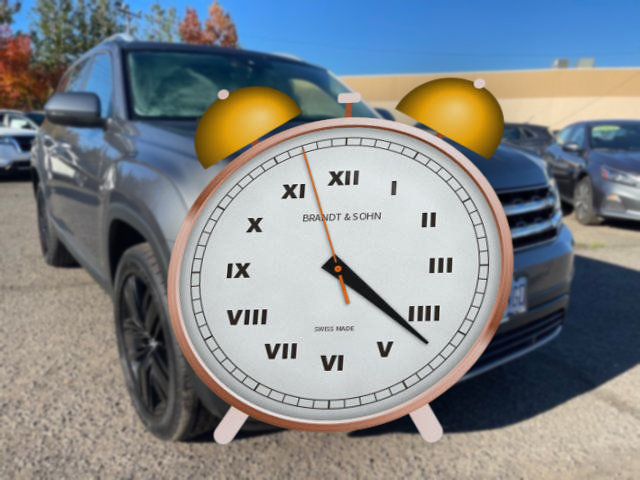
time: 4:21:57
